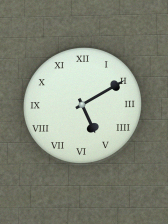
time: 5:10
